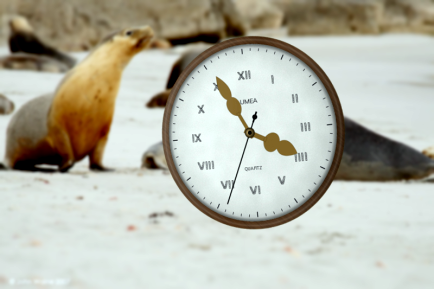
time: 3:55:34
